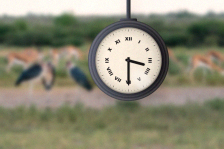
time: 3:30
